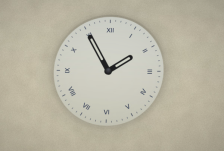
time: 1:55
